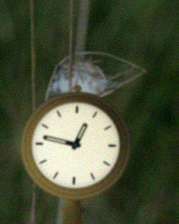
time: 12:47
